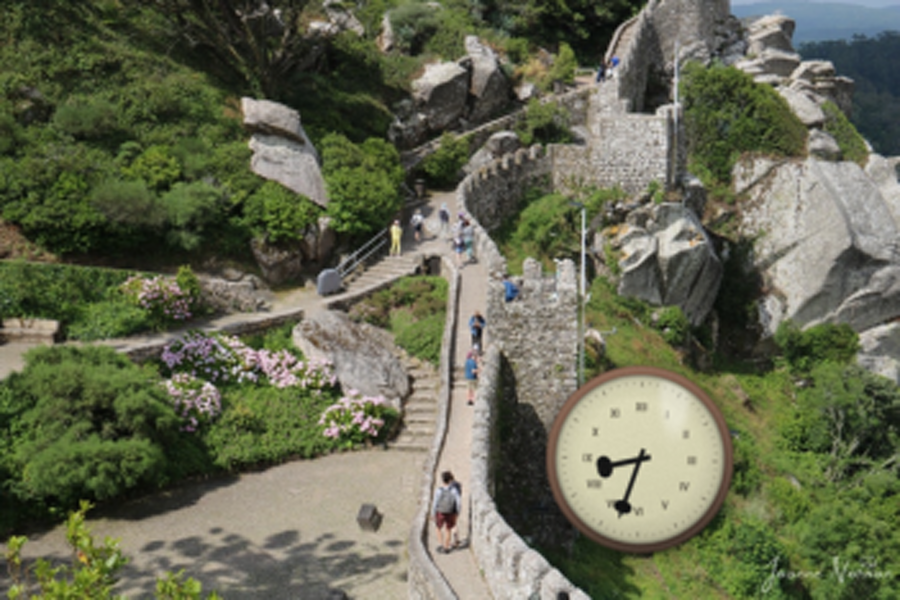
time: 8:33
